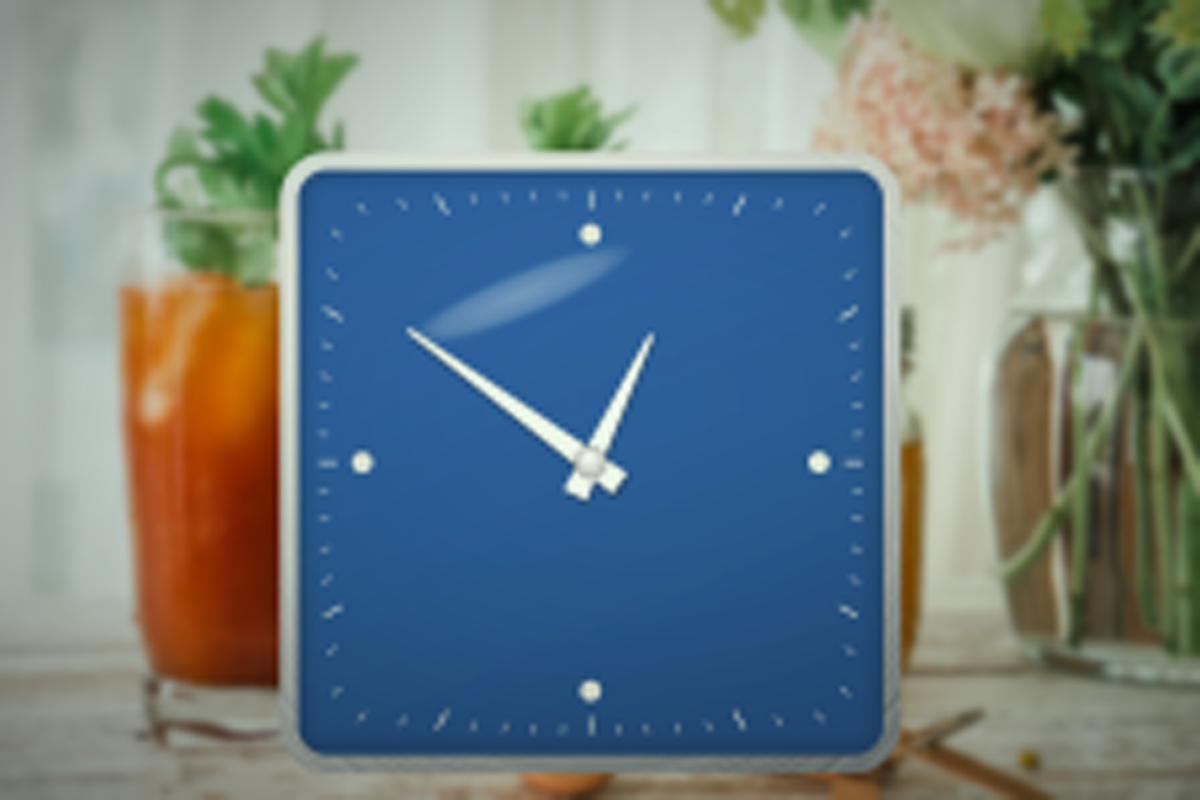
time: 12:51
